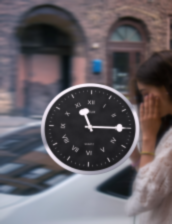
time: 11:15
